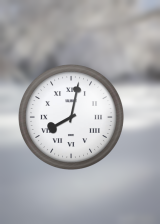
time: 8:02
